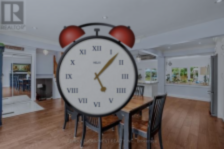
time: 5:07
